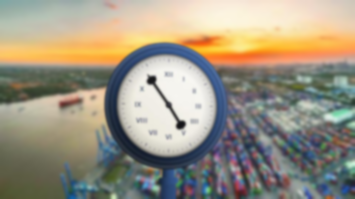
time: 4:54
